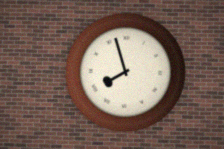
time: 7:57
